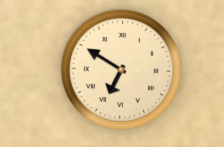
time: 6:50
